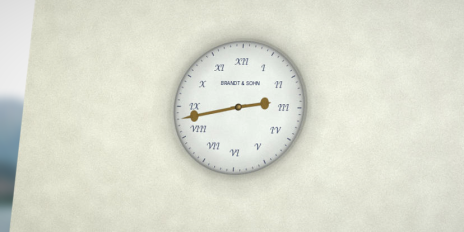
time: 2:43
